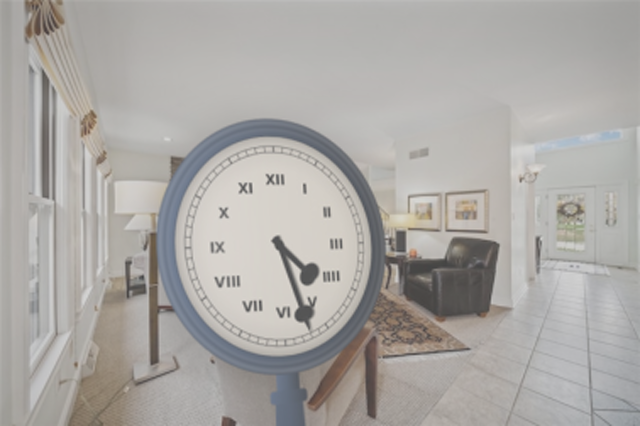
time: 4:27
